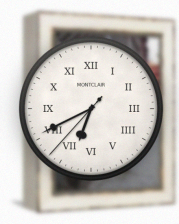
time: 6:40:37
